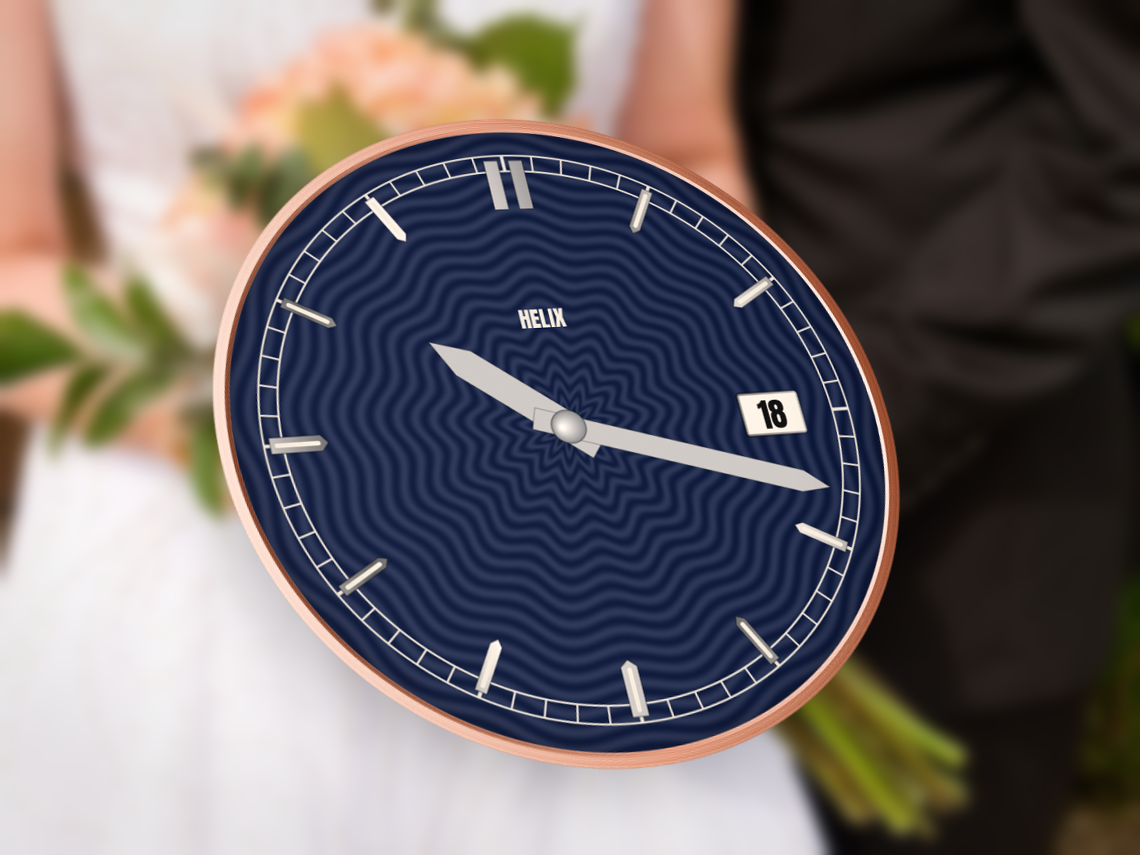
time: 10:18
